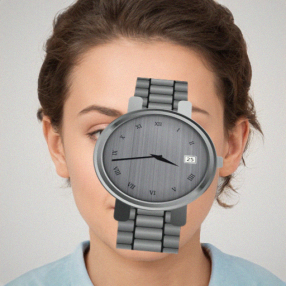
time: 3:43
